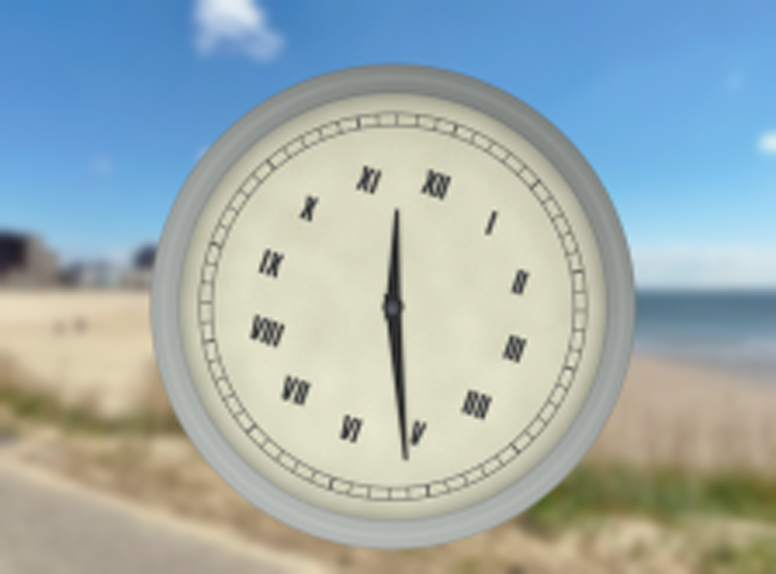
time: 11:26
